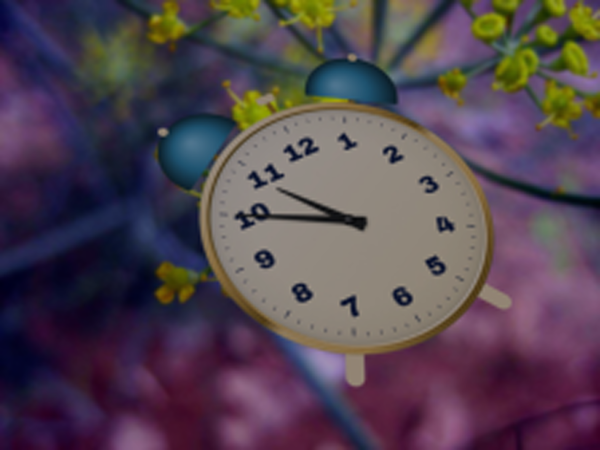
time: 10:50
